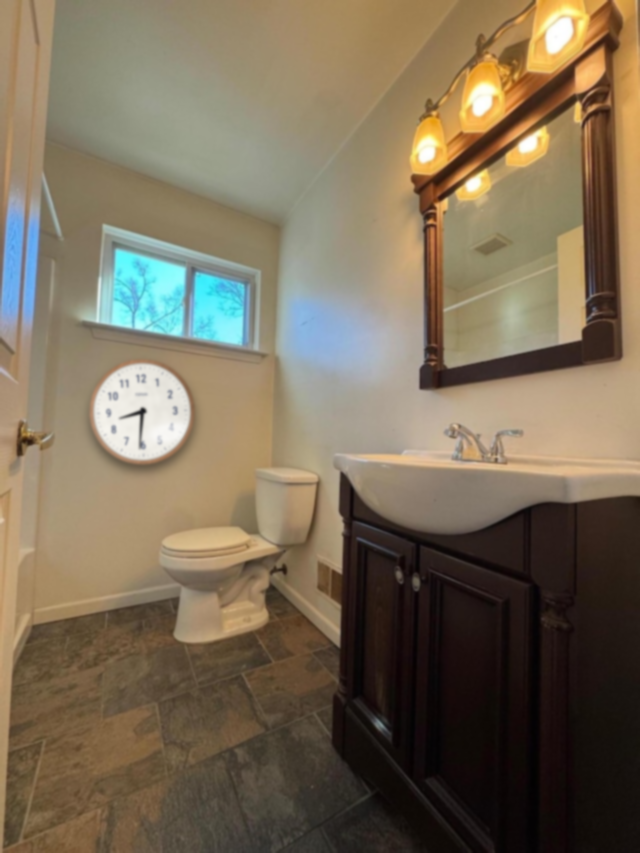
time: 8:31
